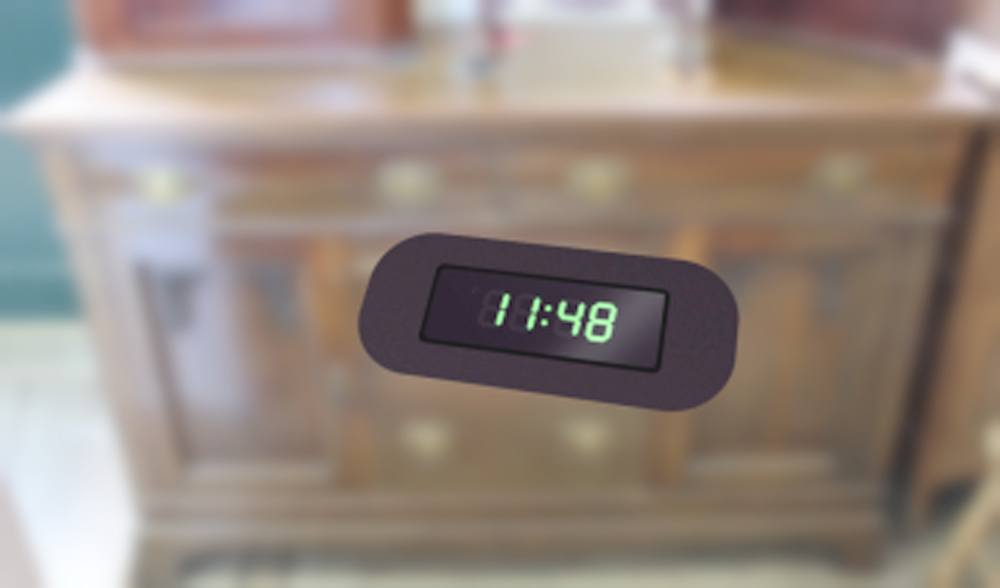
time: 11:48
